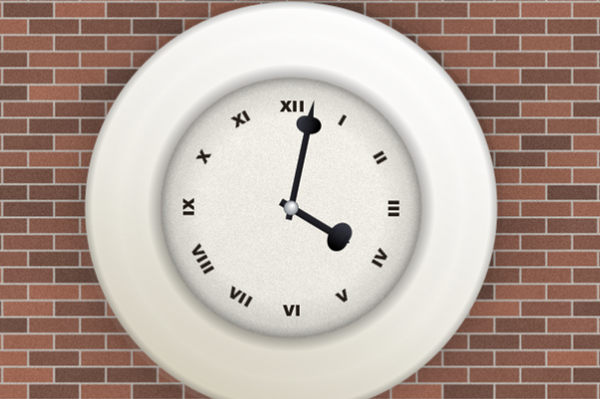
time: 4:02
